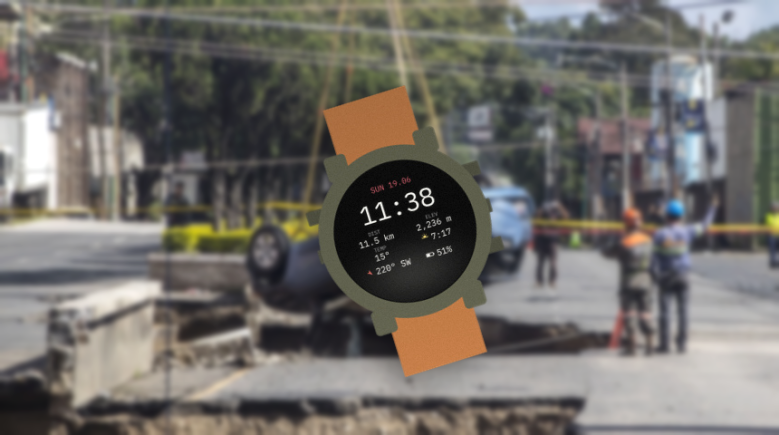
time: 11:38
